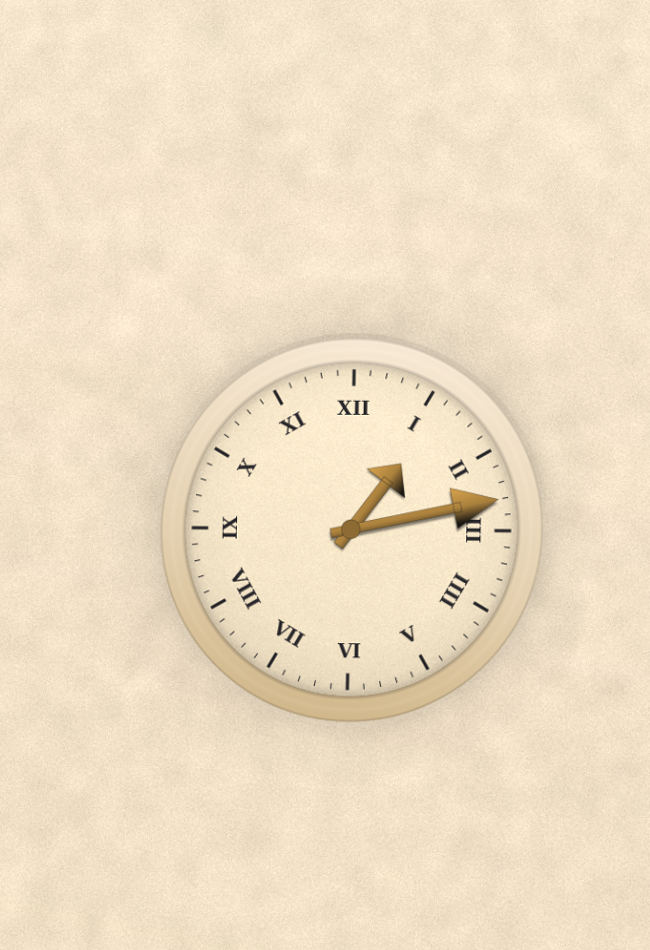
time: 1:13
